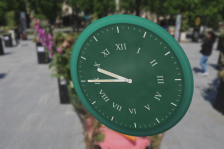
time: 9:45
